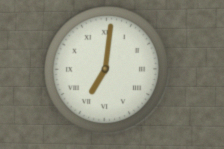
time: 7:01
